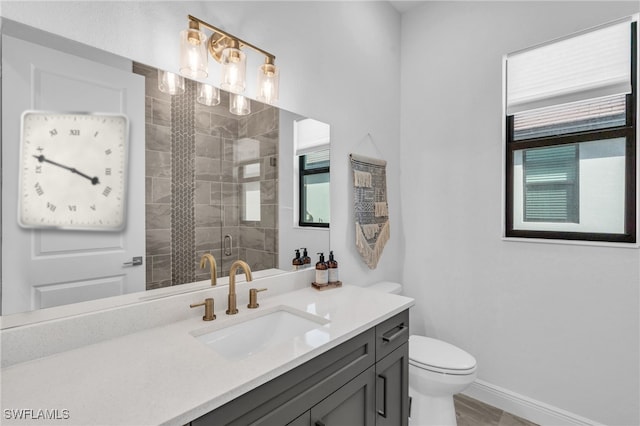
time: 3:48
